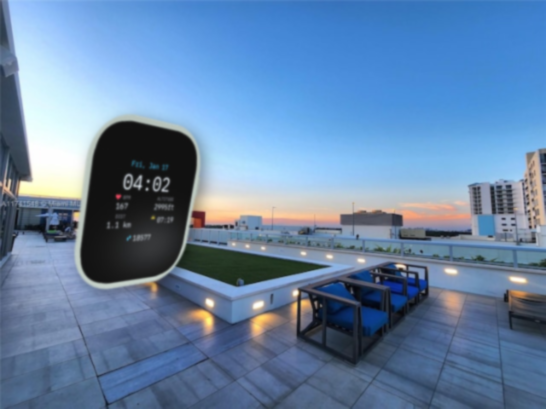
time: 4:02
